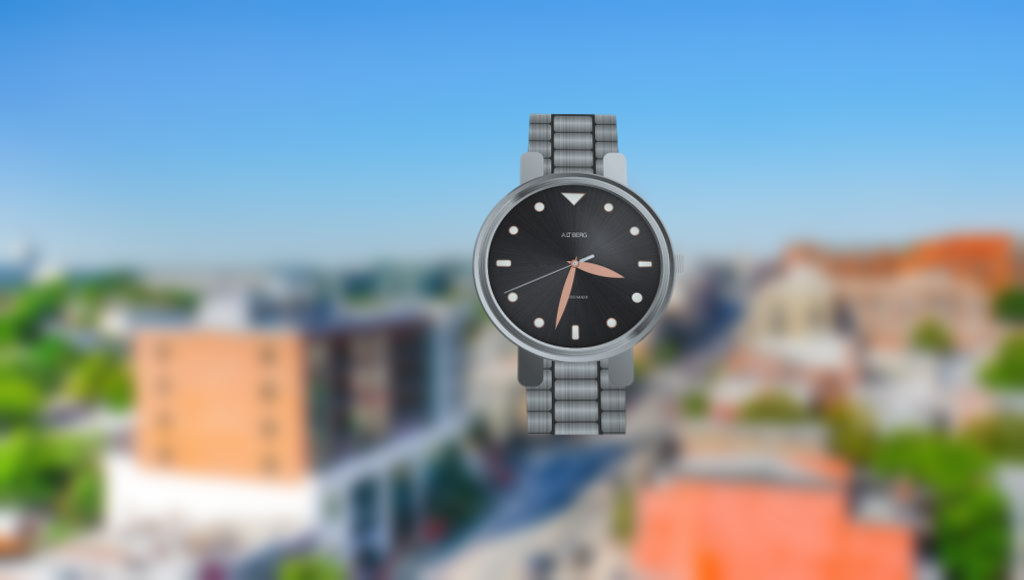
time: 3:32:41
